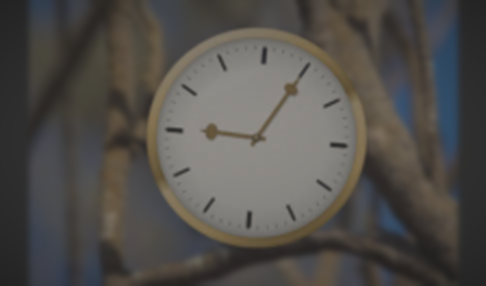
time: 9:05
